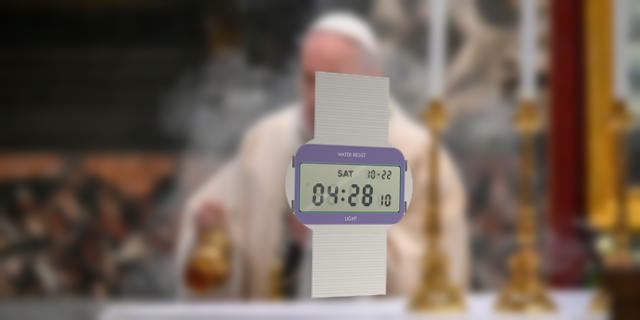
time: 4:28:10
